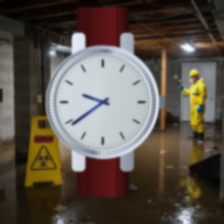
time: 9:39
